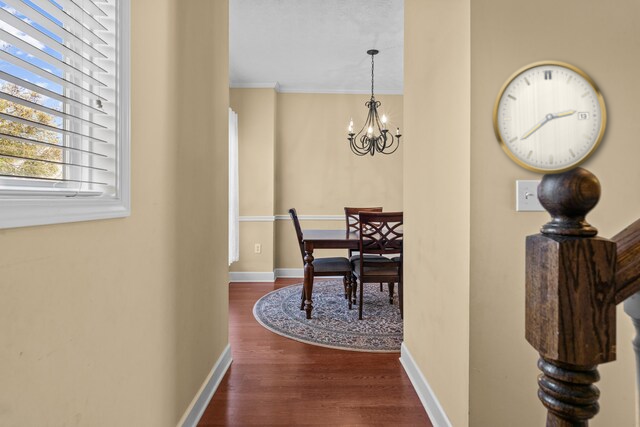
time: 2:39
